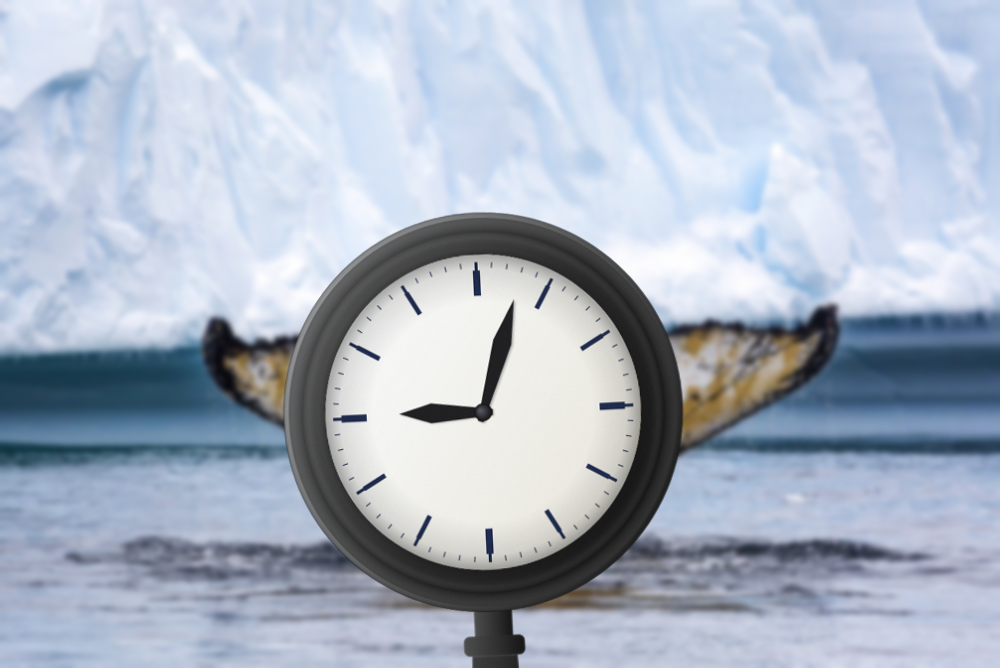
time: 9:03
